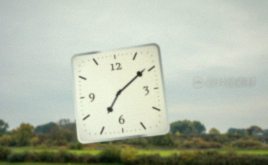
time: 7:09
